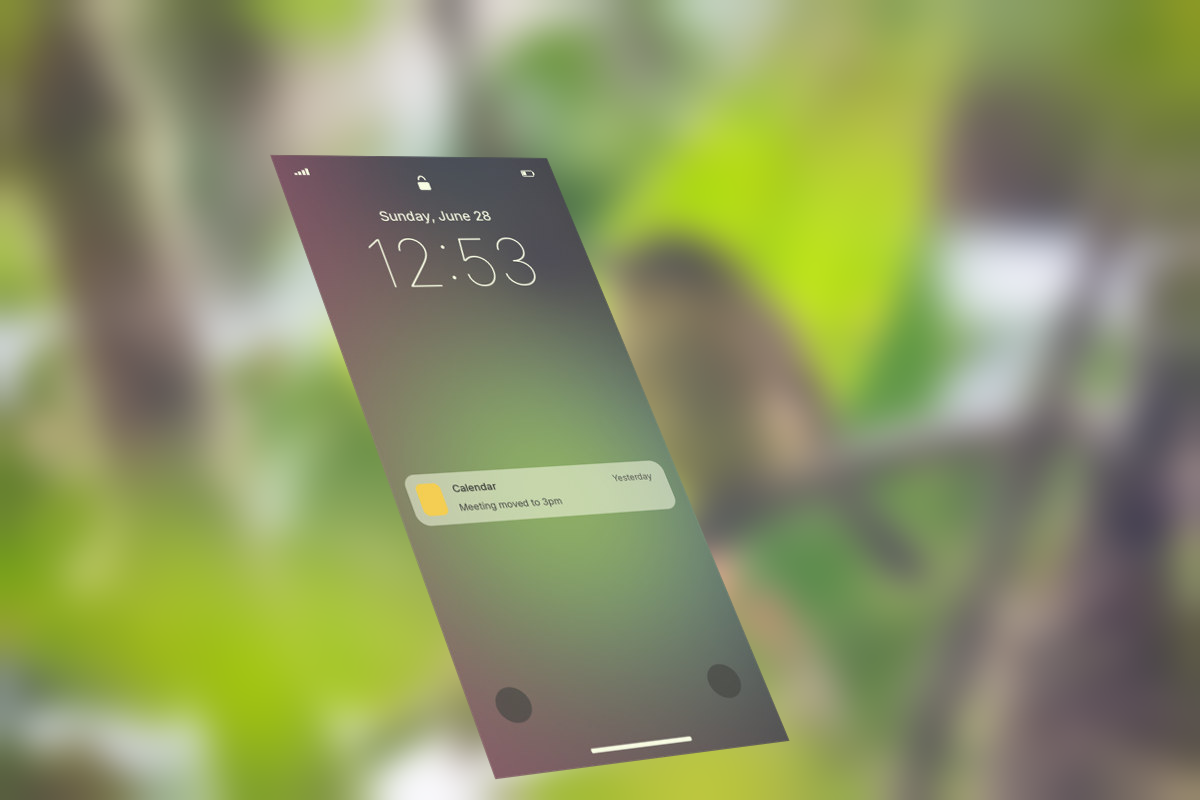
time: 12:53
